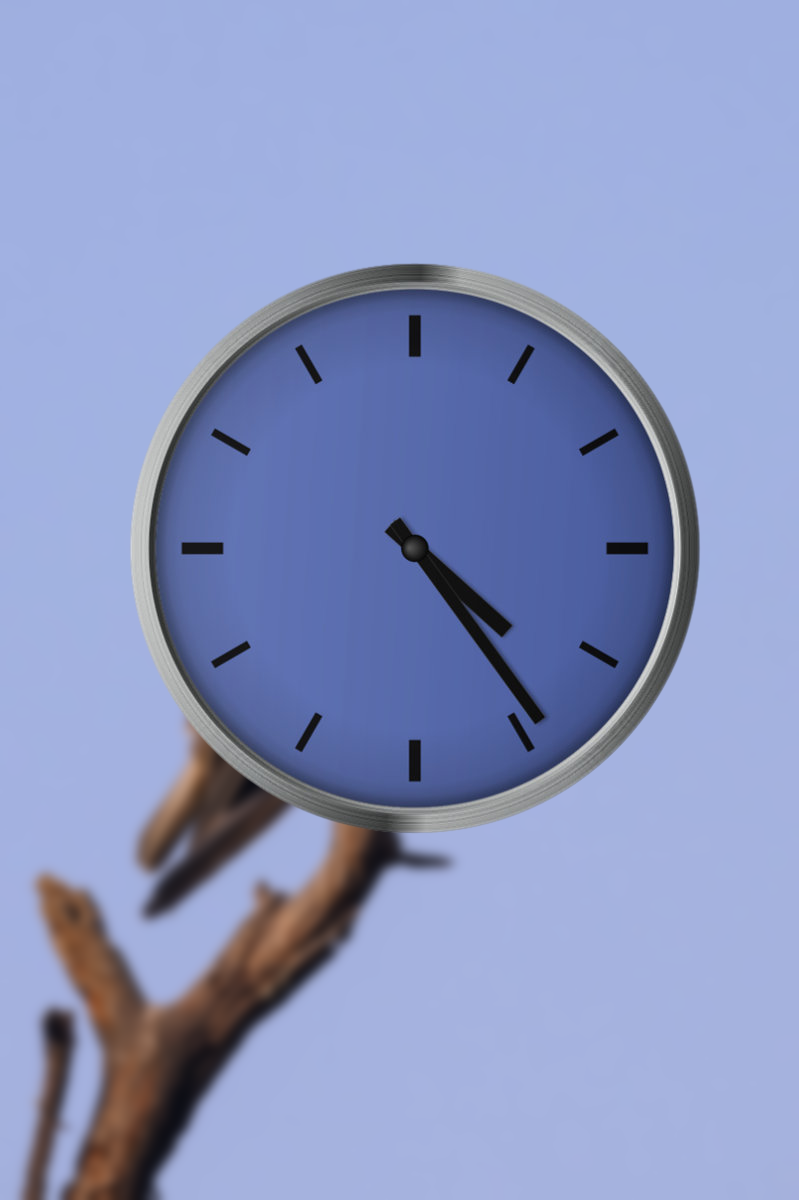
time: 4:24
